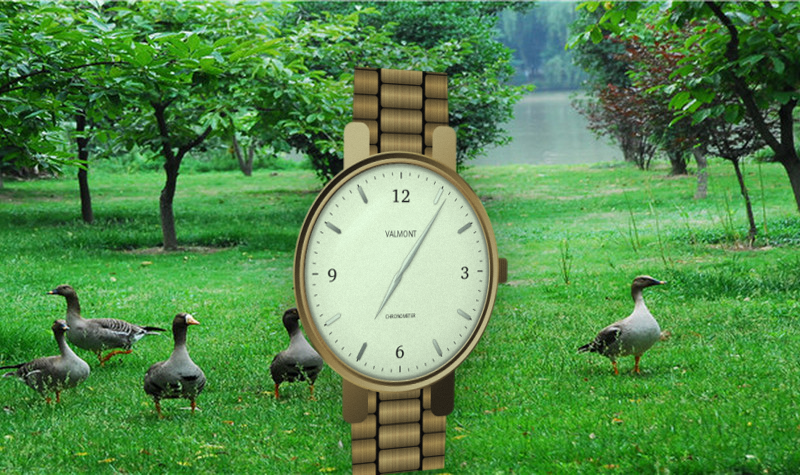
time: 7:06
